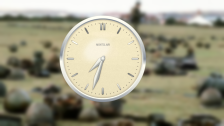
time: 7:33
